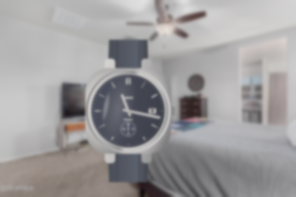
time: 11:17
